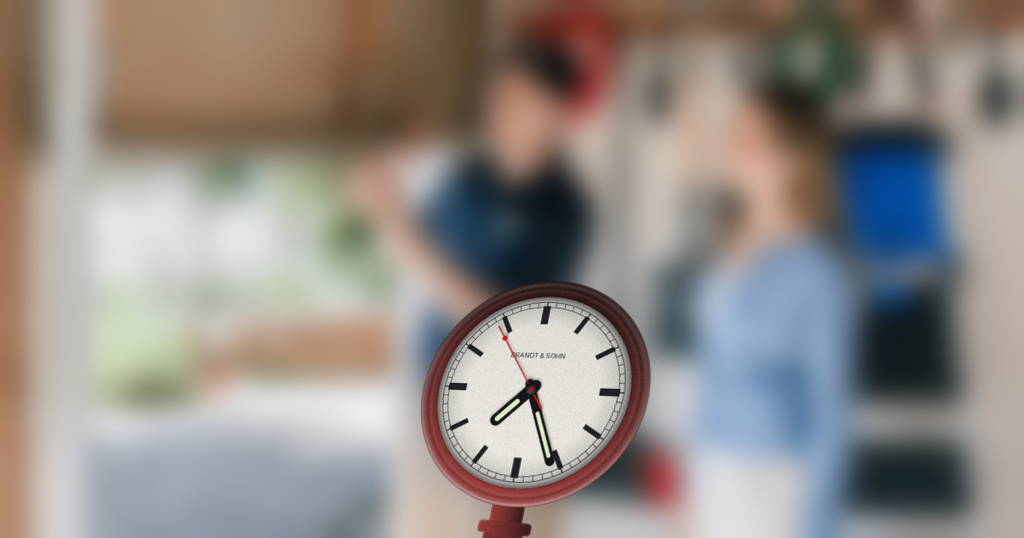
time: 7:25:54
